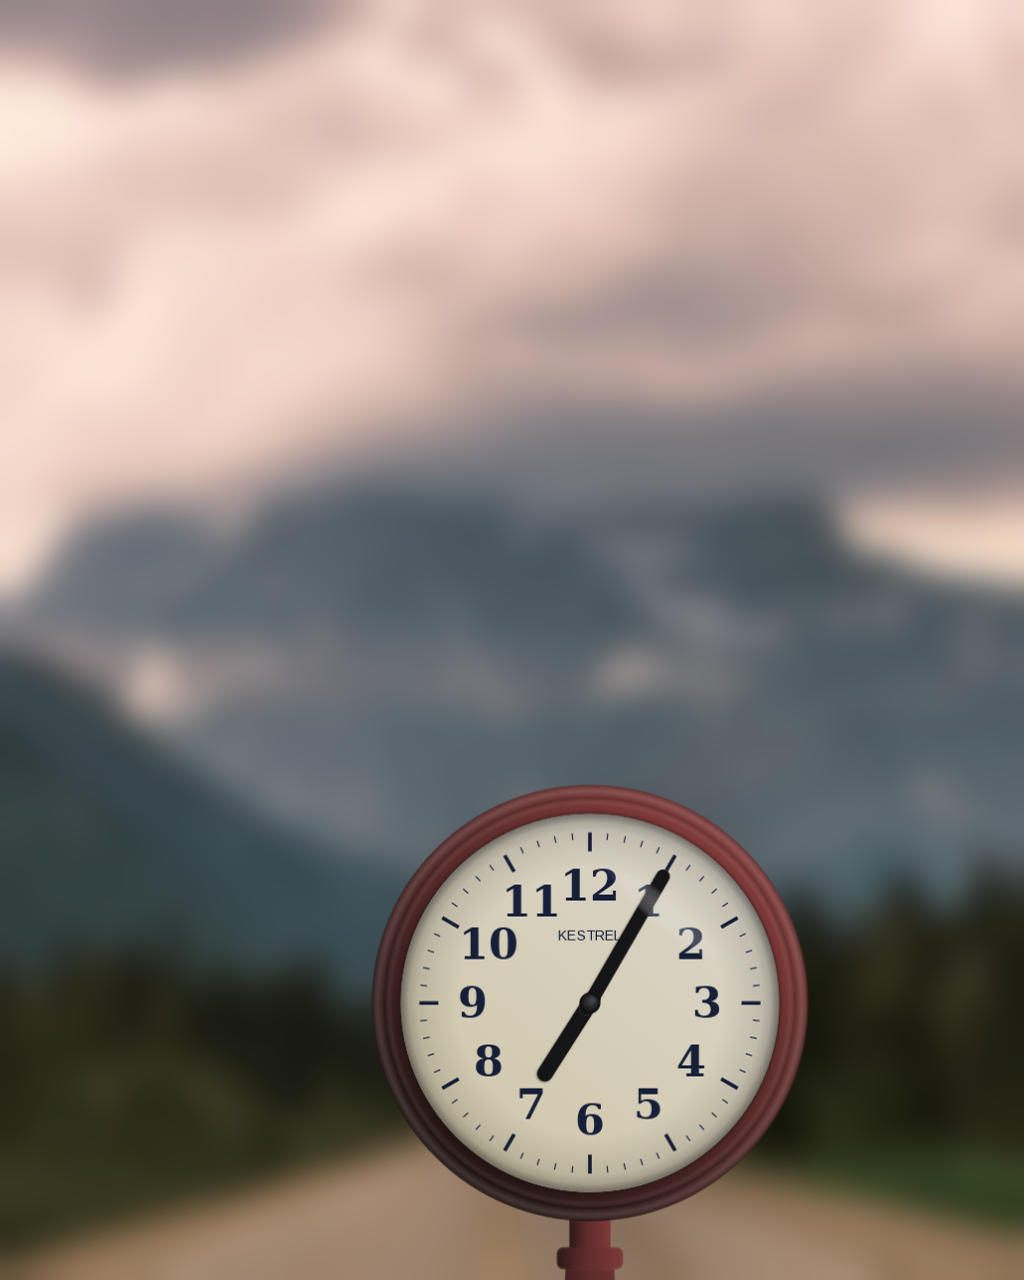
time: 7:05
